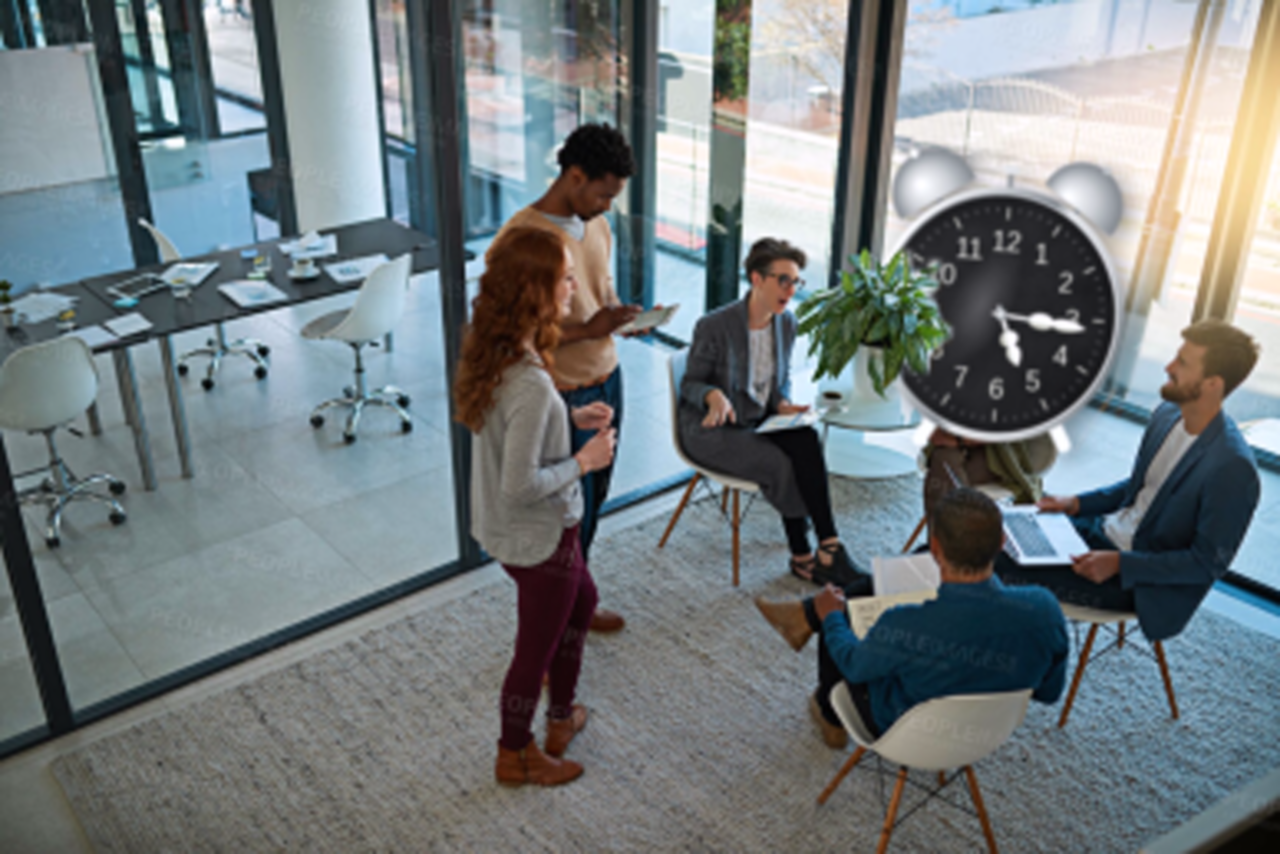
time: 5:16
